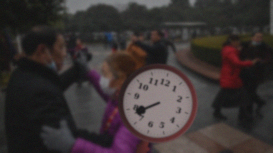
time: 7:38
